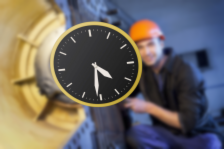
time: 4:31
